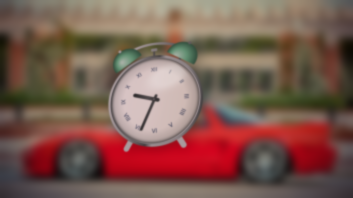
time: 9:34
